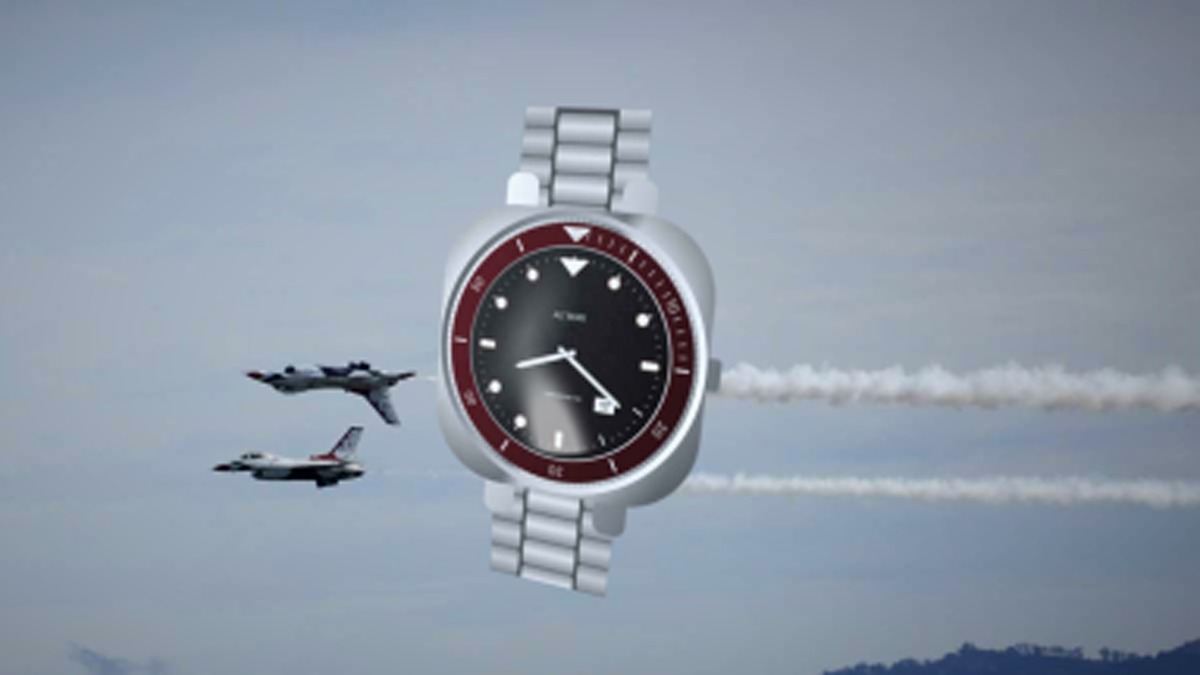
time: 8:21
